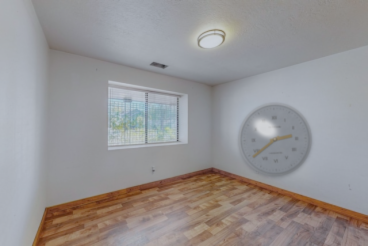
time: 2:39
